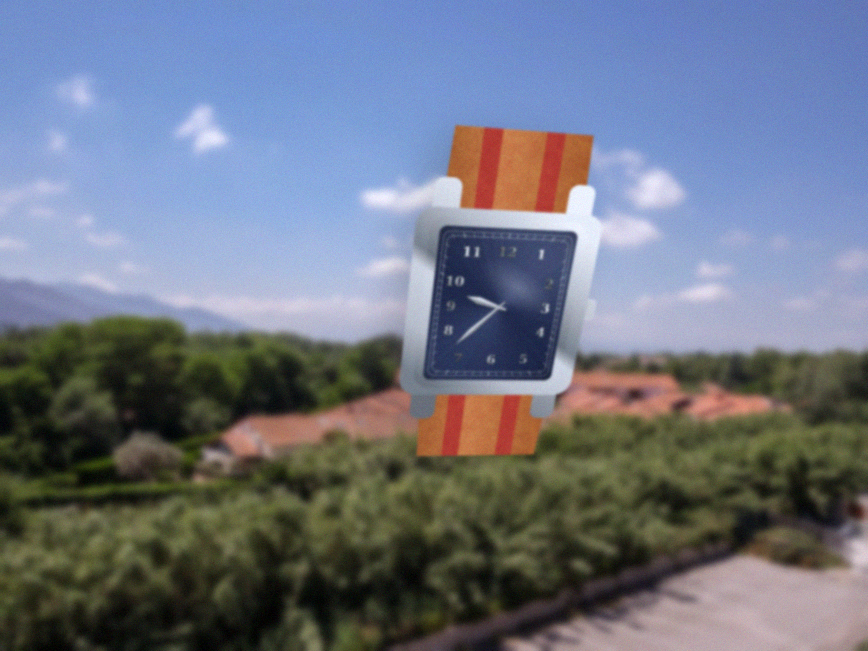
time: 9:37
